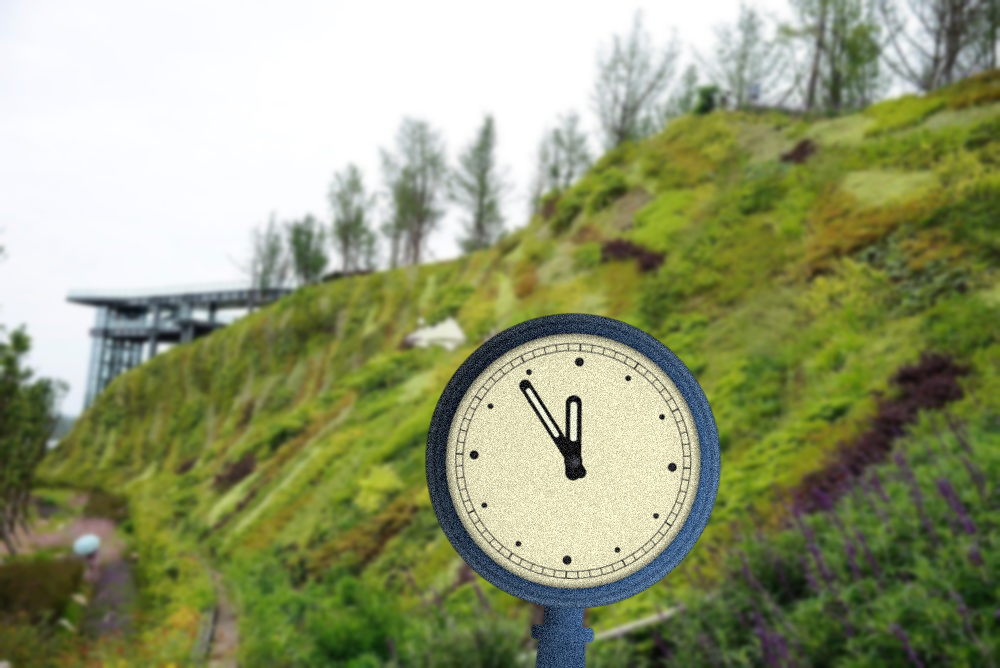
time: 11:54
